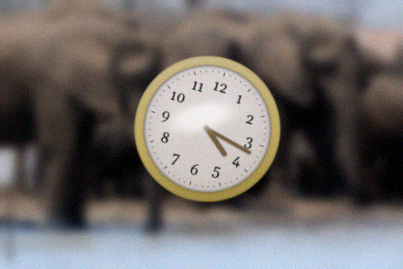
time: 4:17
